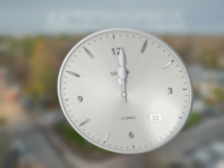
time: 12:01
